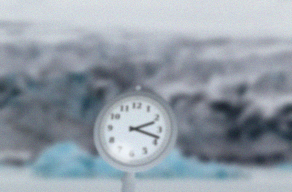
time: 2:18
